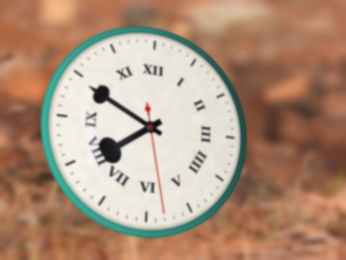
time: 7:49:28
